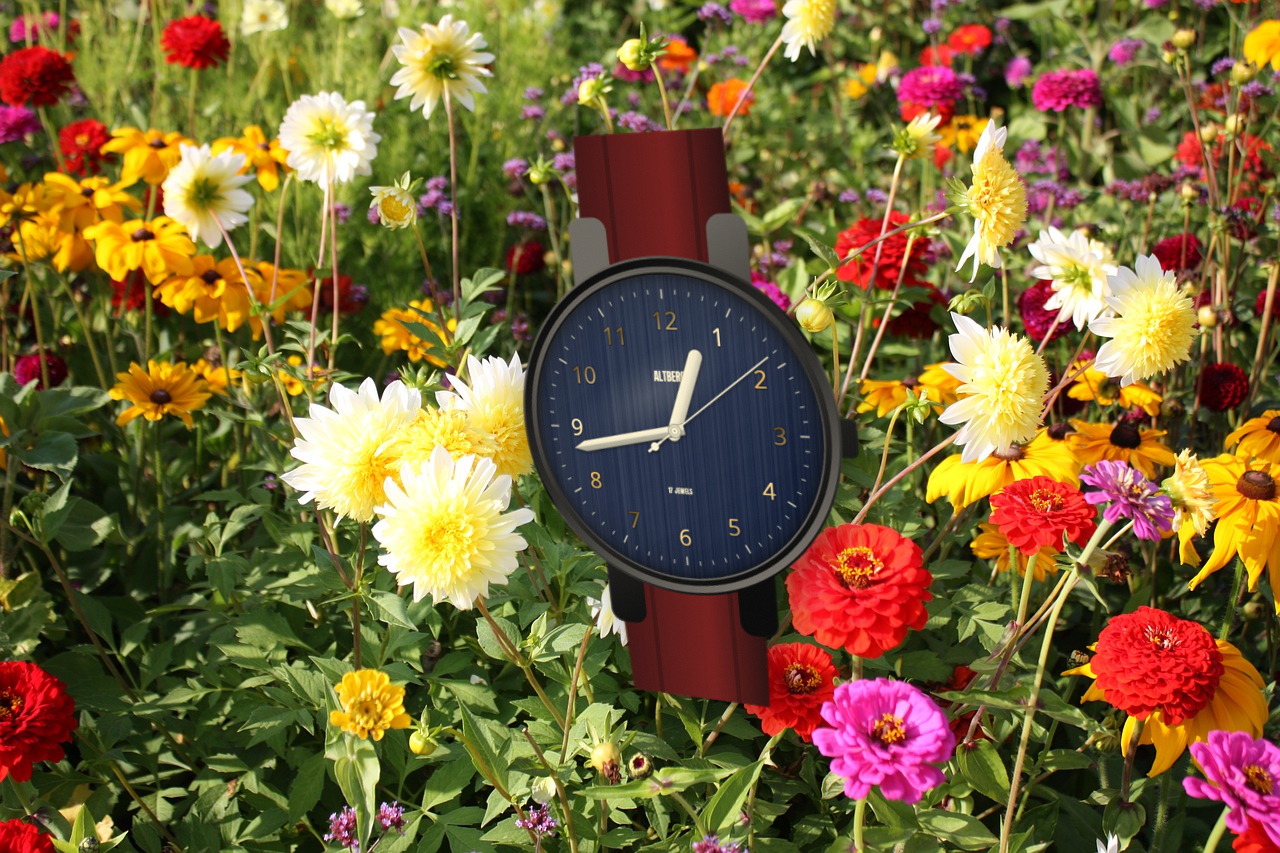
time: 12:43:09
